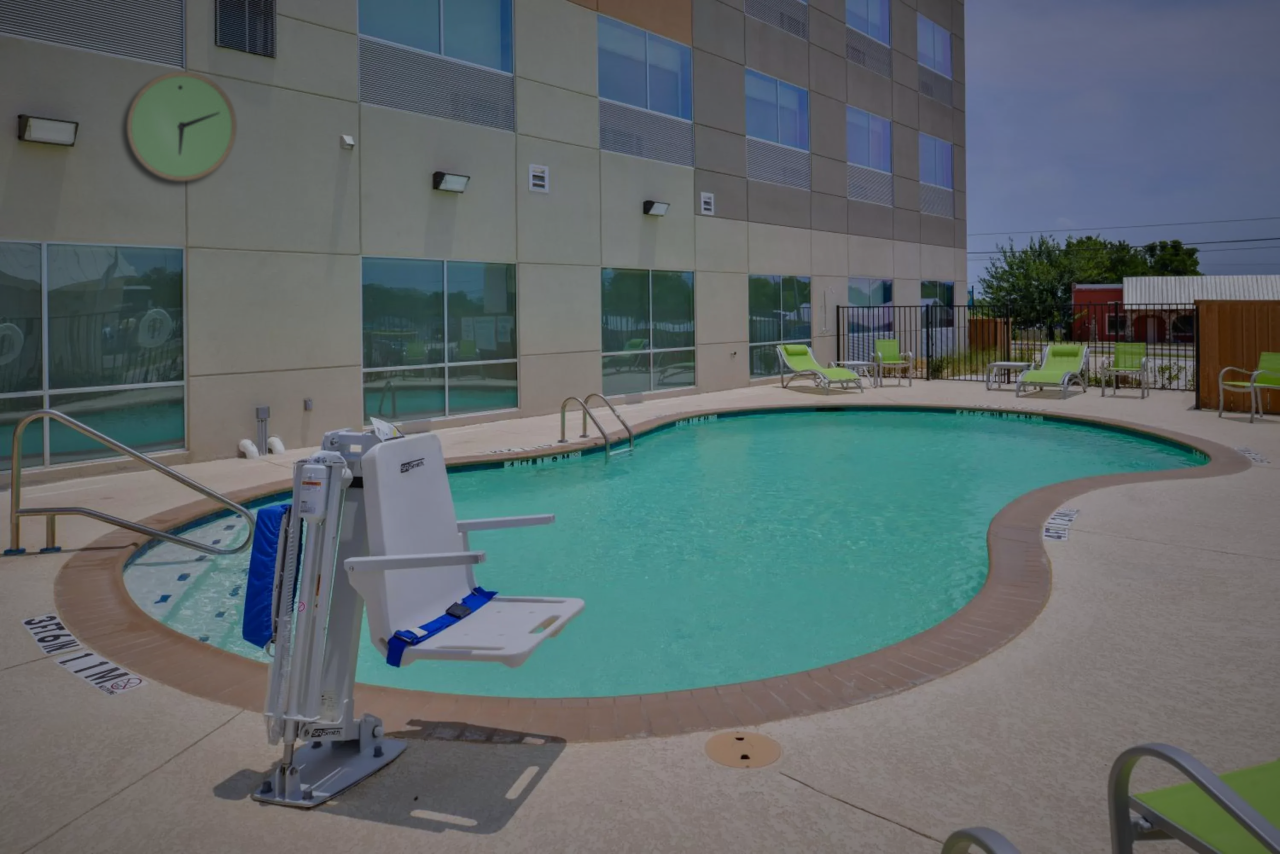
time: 6:12
